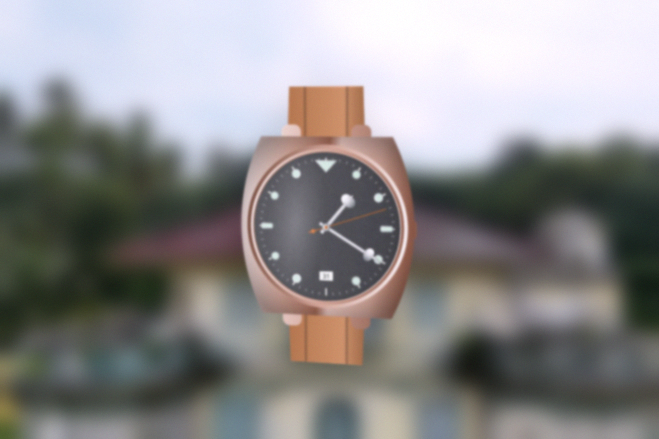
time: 1:20:12
